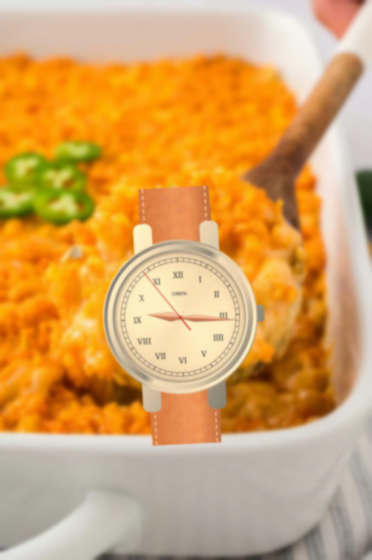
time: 9:15:54
